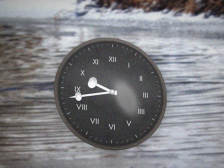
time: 9:43
